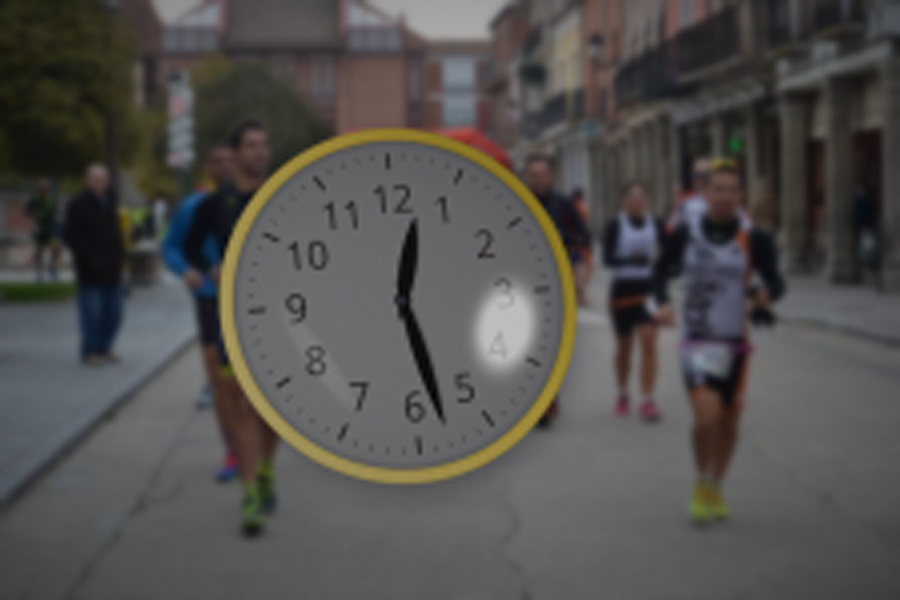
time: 12:28
